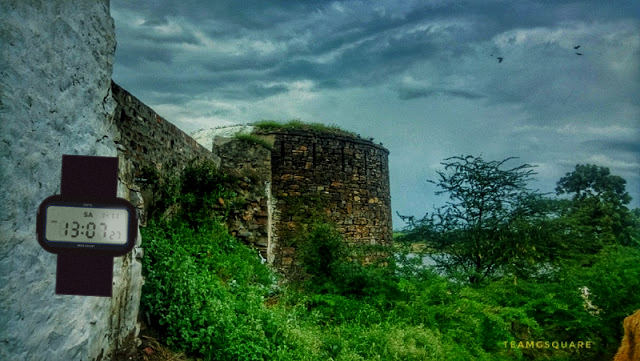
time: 13:07:27
